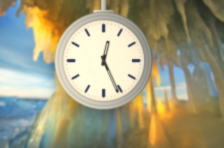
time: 12:26
